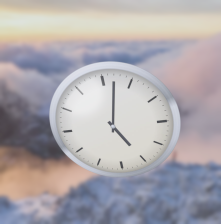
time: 5:02
